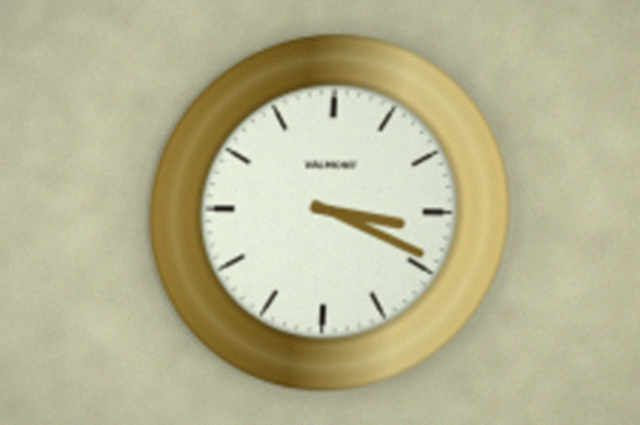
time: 3:19
